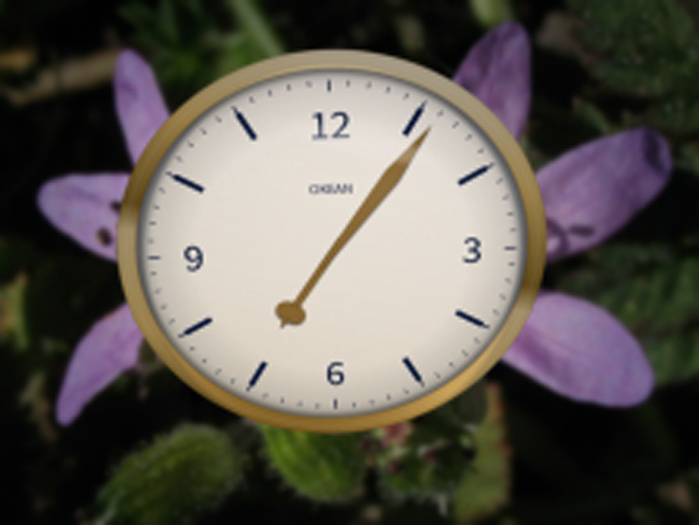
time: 7:06
